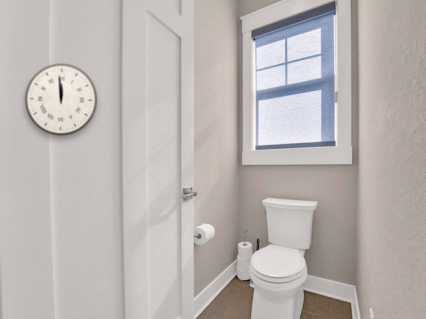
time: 11:59
